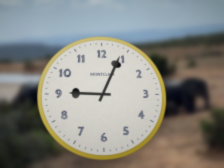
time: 9:04
